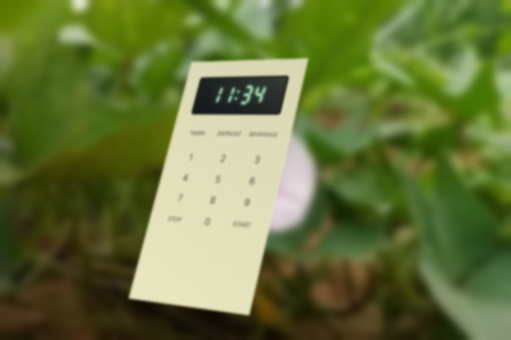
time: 11:34
